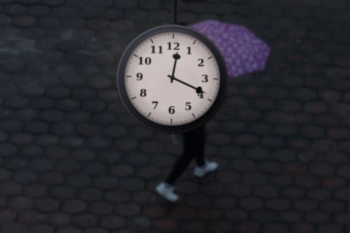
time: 12:19
